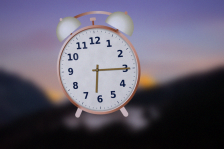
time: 6:15
